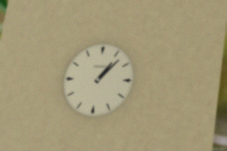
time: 1:07
